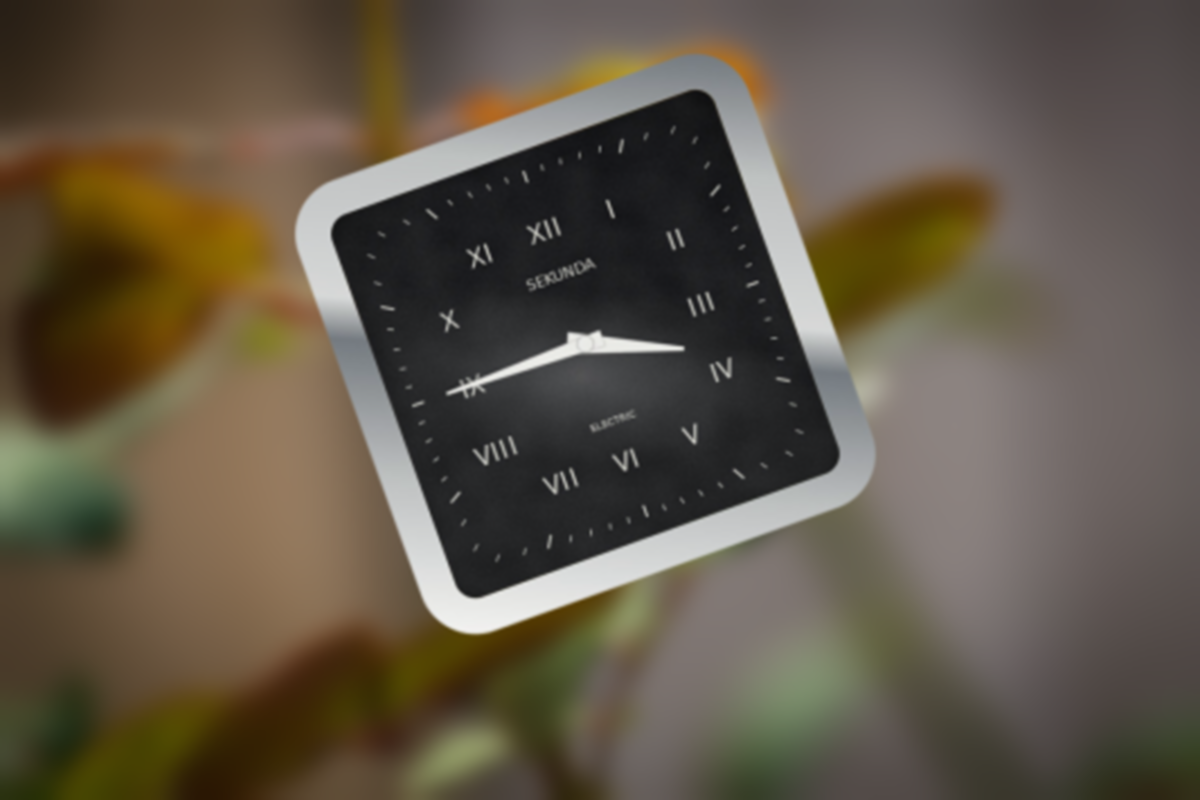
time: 3:45
